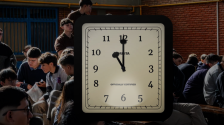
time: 11:00
